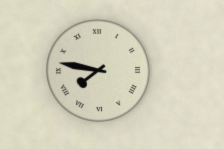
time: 7:47
